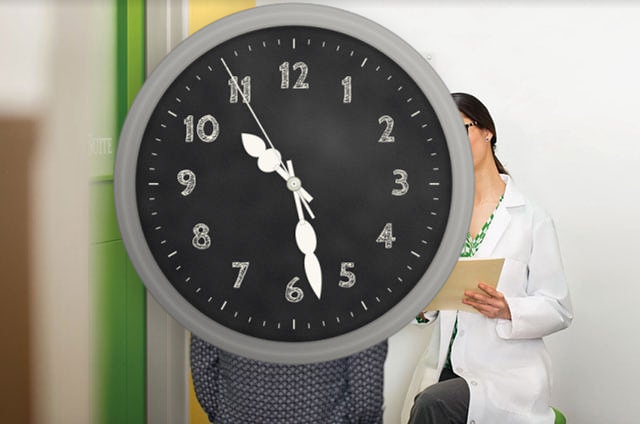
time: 10:27:55
